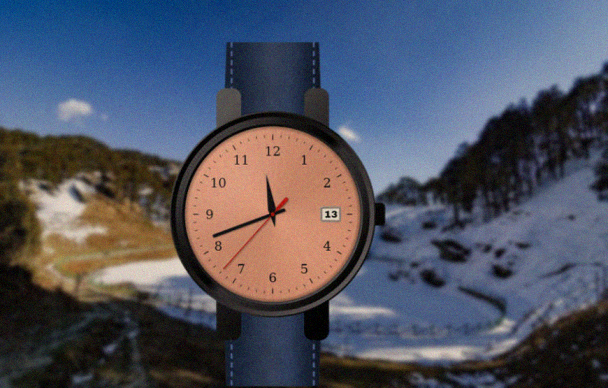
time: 11:41:37
